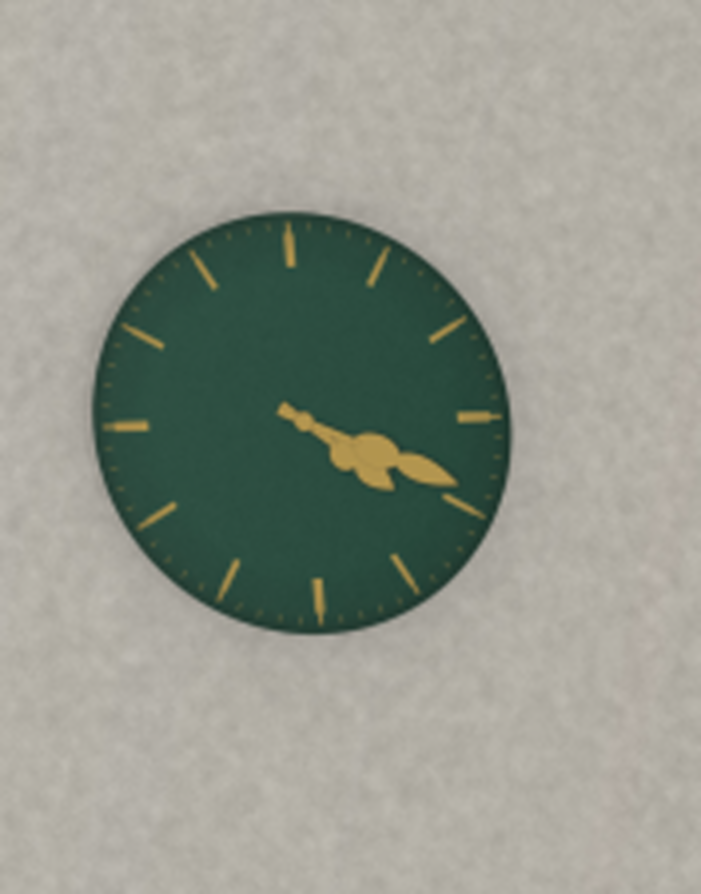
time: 4:19
